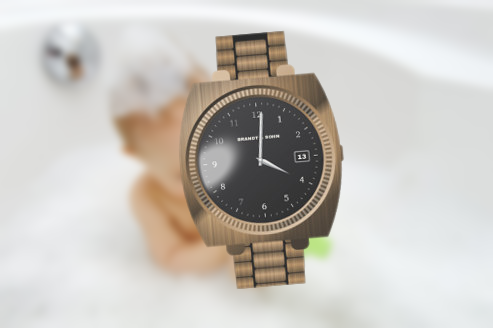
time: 4:01
